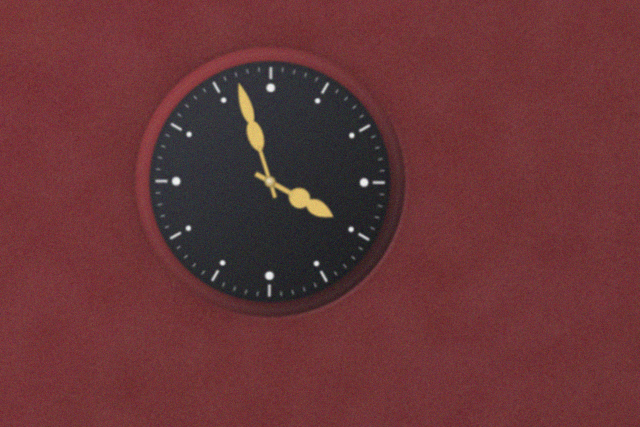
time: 3:57
